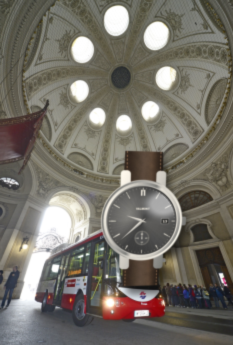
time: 9:38
